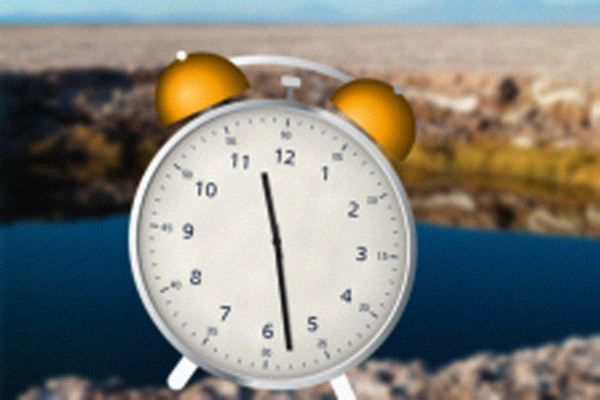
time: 11:28
